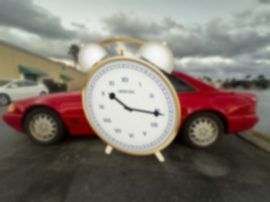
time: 10:16
